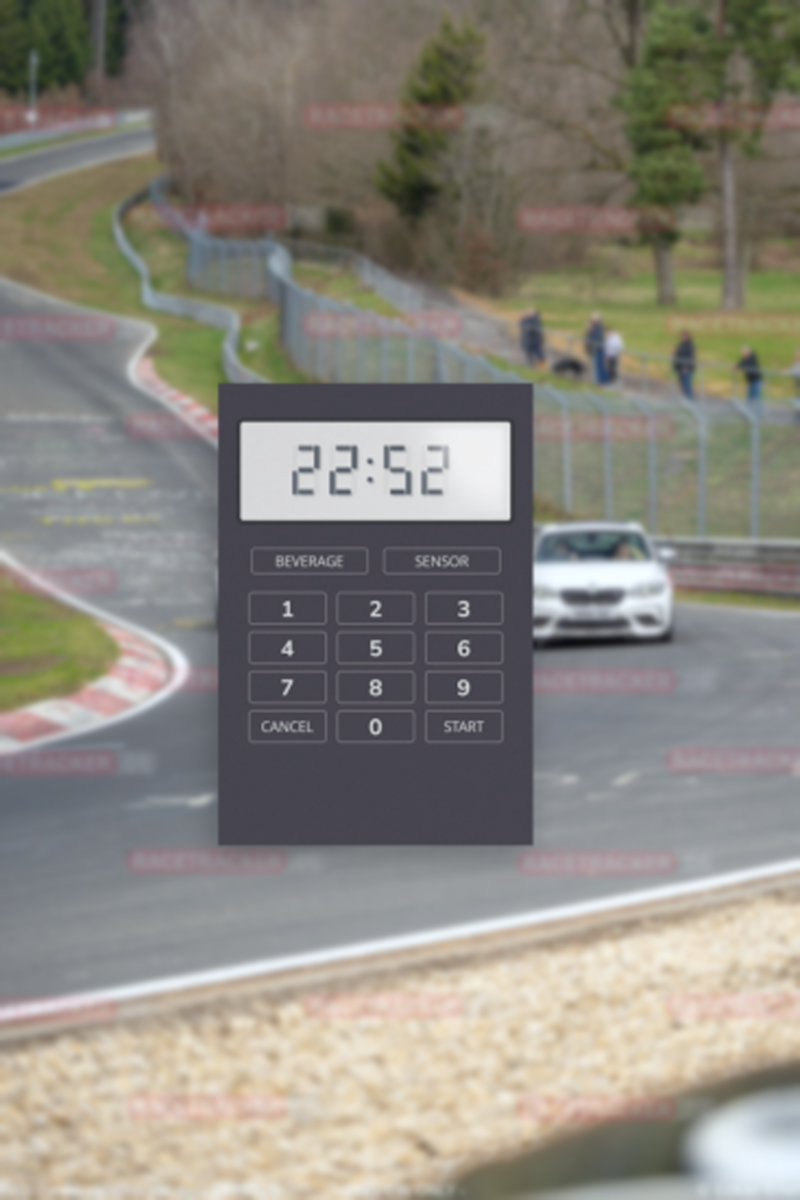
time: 22:52
